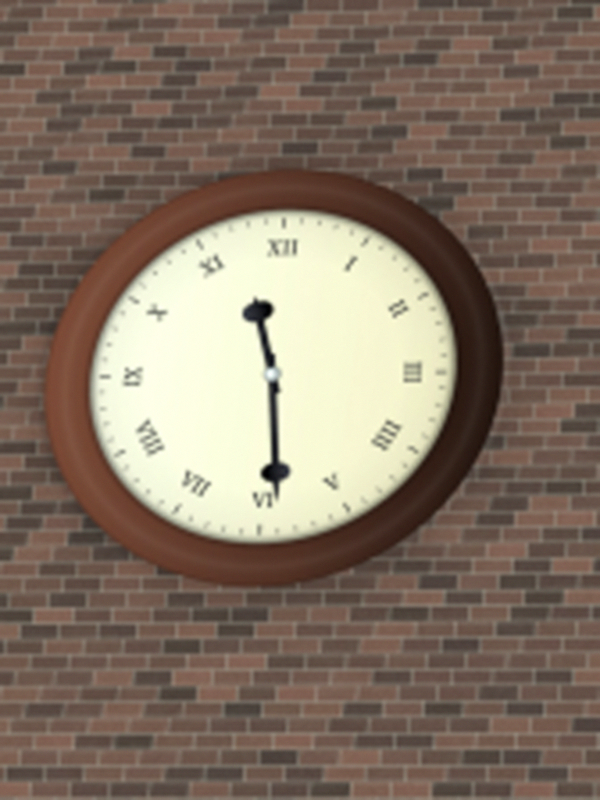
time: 11:29
